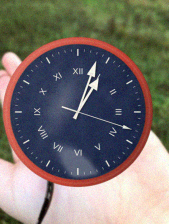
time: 1:03:18
